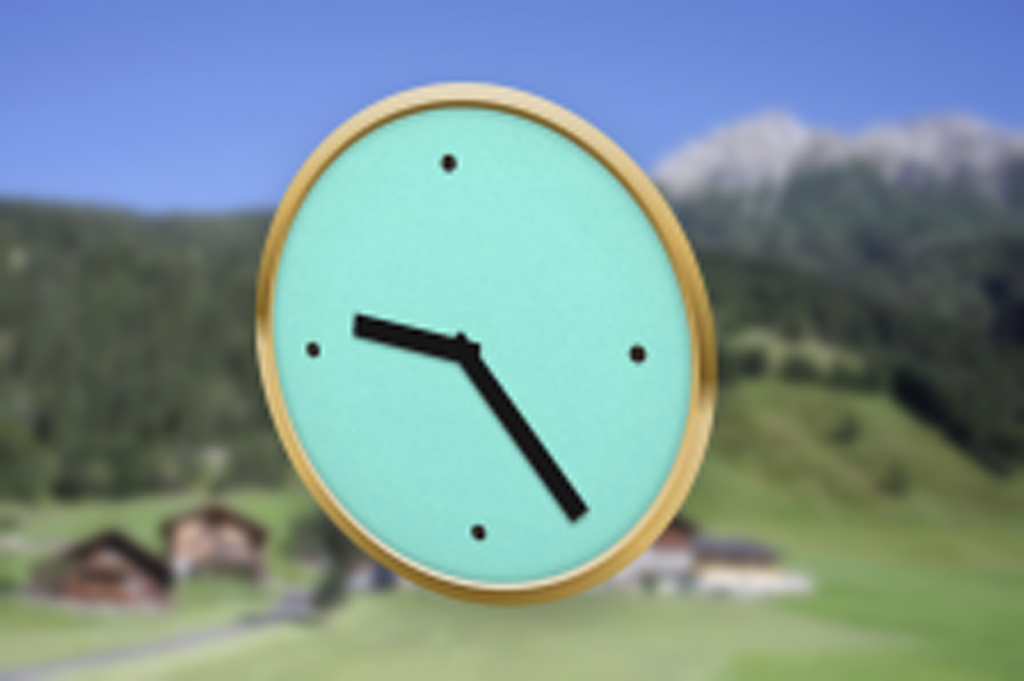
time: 9:24
